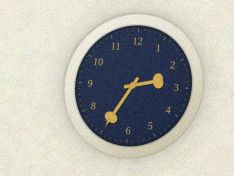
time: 2:35
